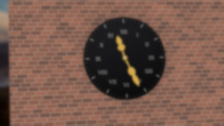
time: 11:26
